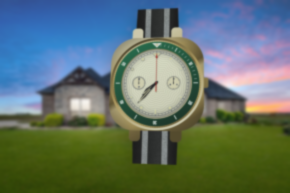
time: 7:37
